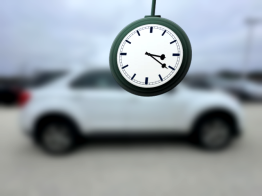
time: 3:21
